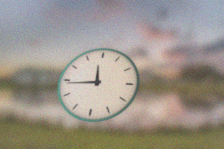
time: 11:44
